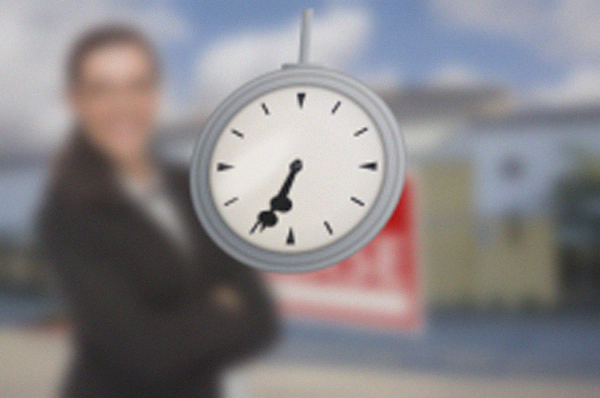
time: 6:34
